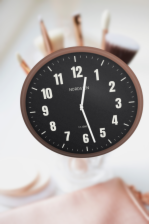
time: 12:28
